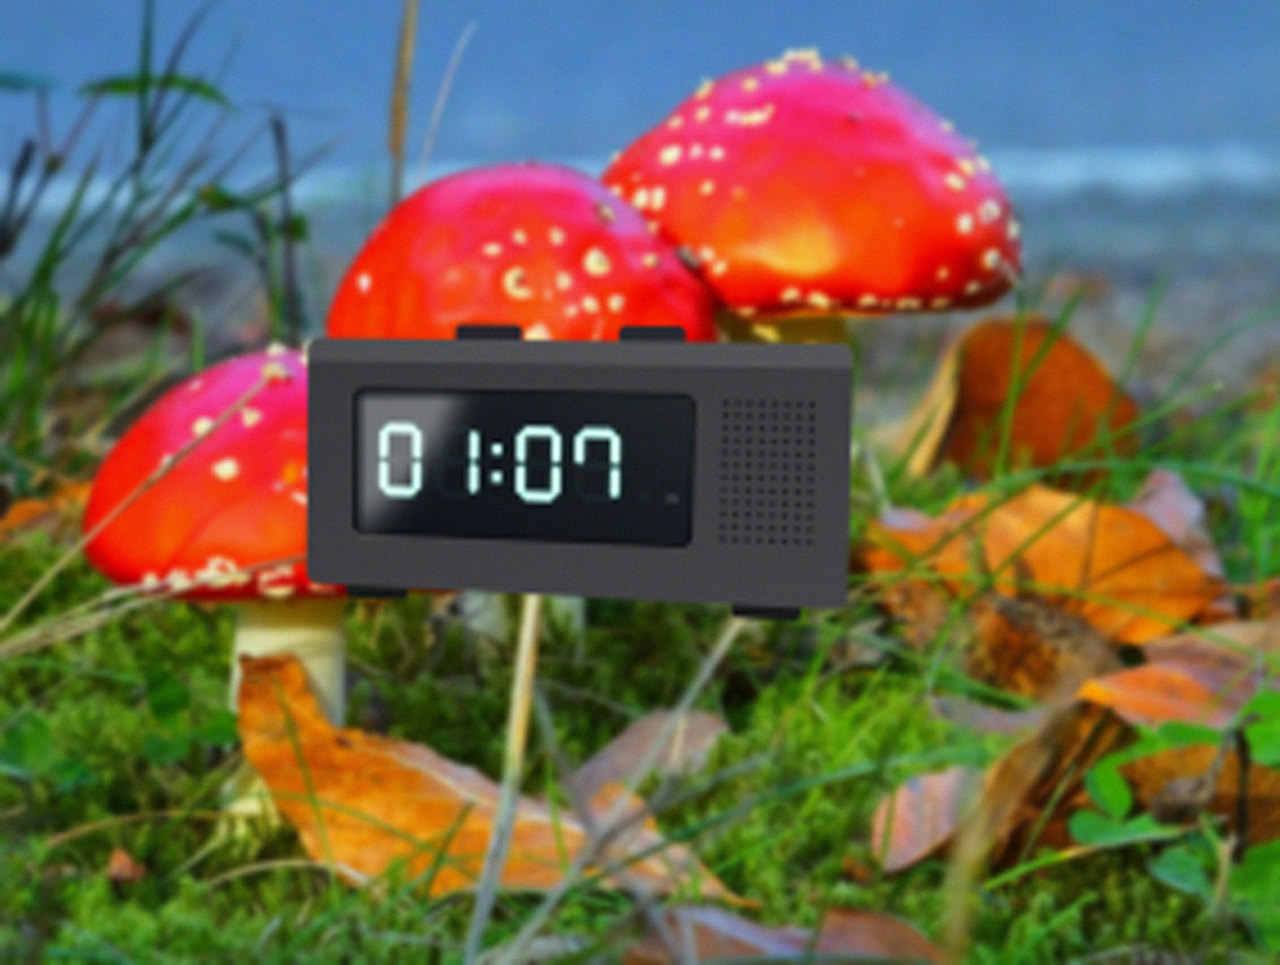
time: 1:07
